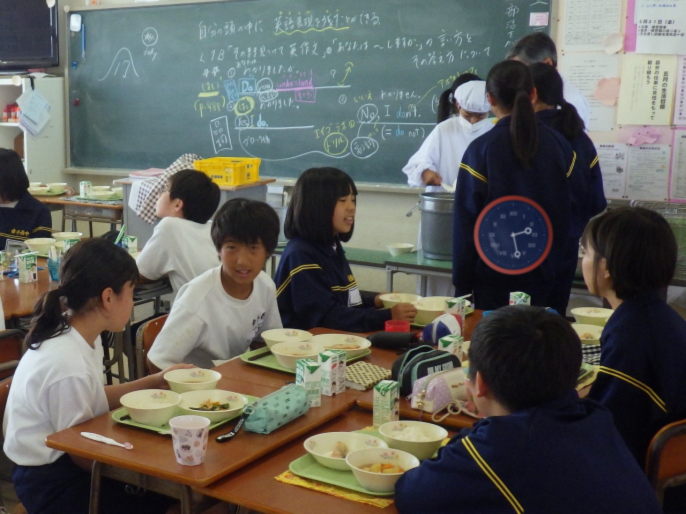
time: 2:28
